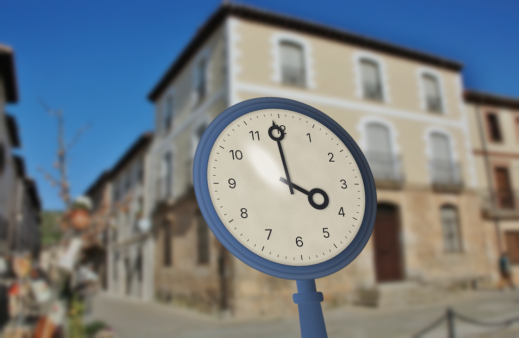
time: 3:59
